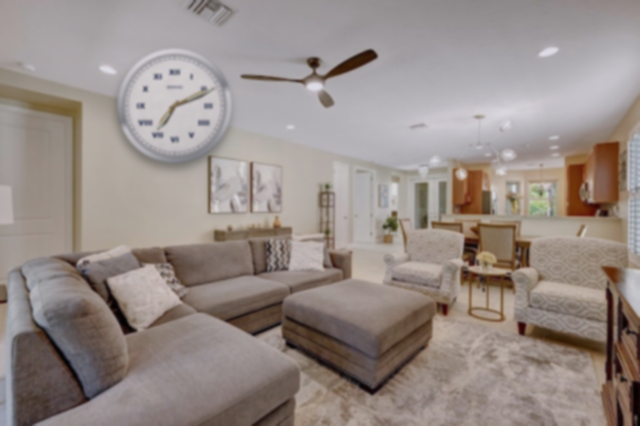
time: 7:11
